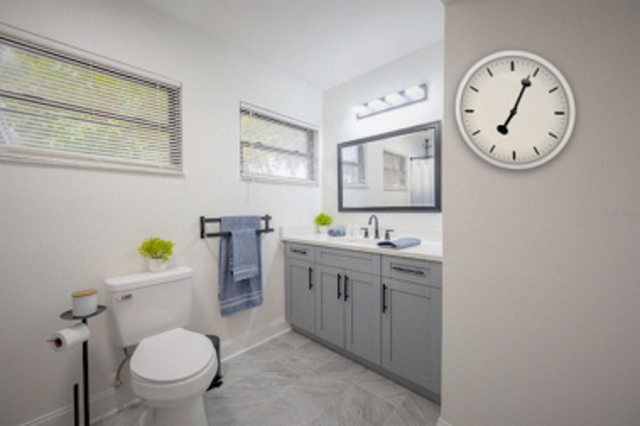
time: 7:04
